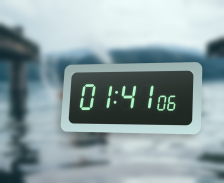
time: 1:41:06
